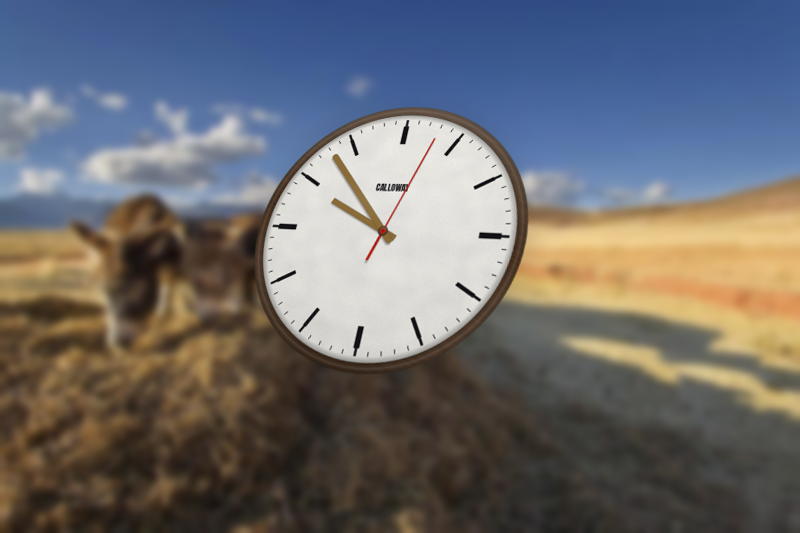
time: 9:53:03
